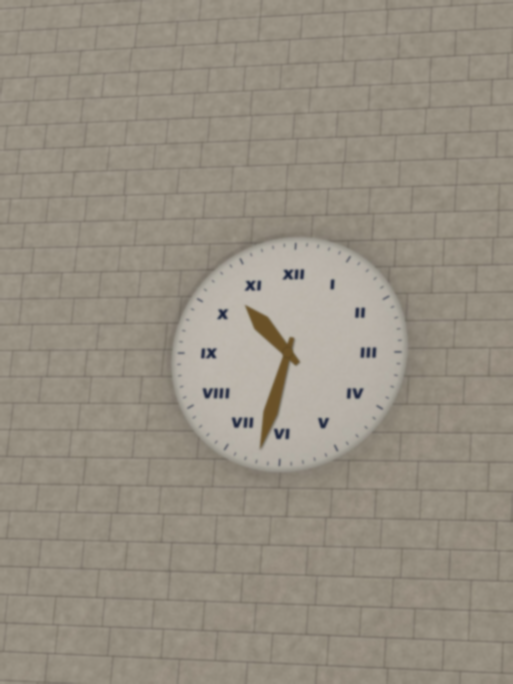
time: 10:32
